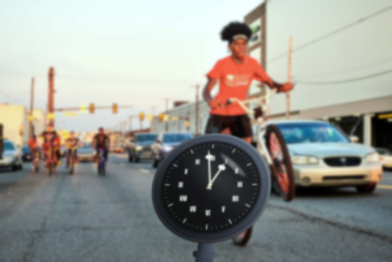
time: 12:59
